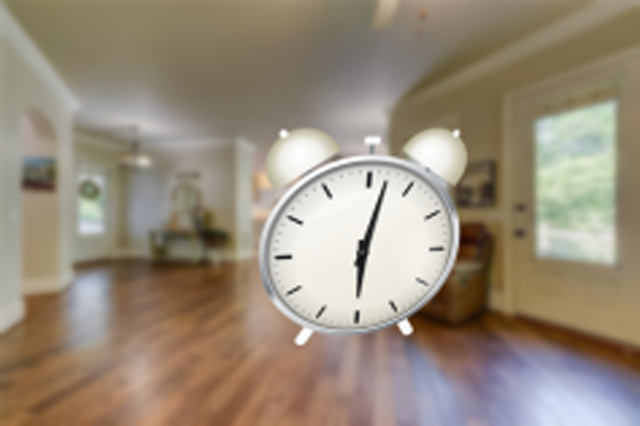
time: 6:02
